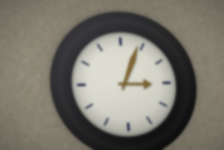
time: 3:04
